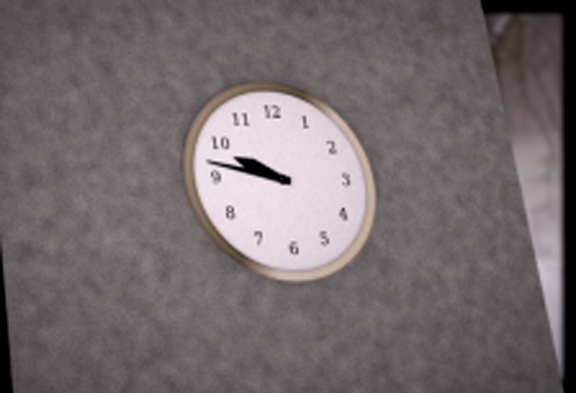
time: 9:47
